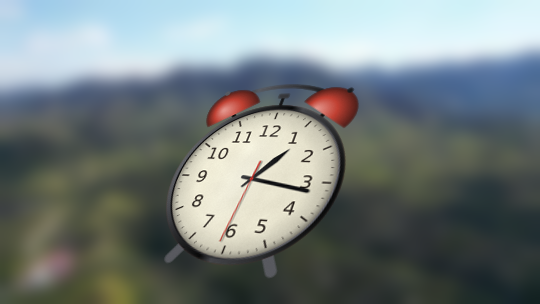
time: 1:16:31
